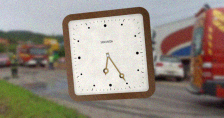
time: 6:25
